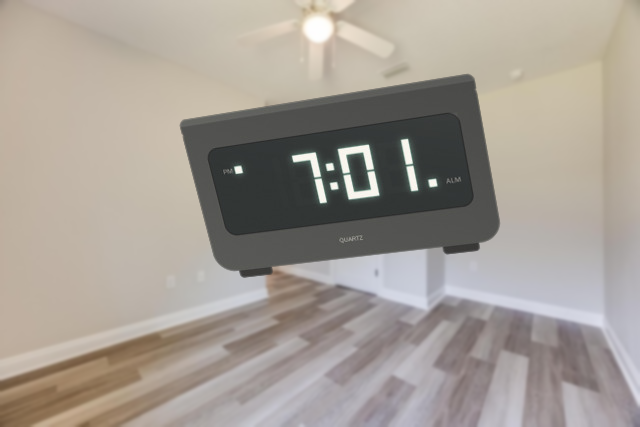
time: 7:01
